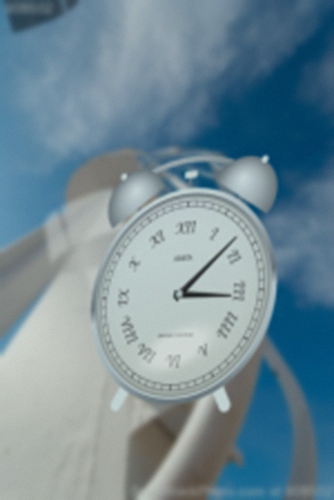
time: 3:08
